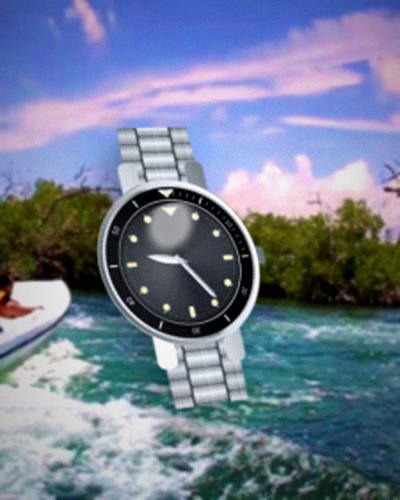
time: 9:24
